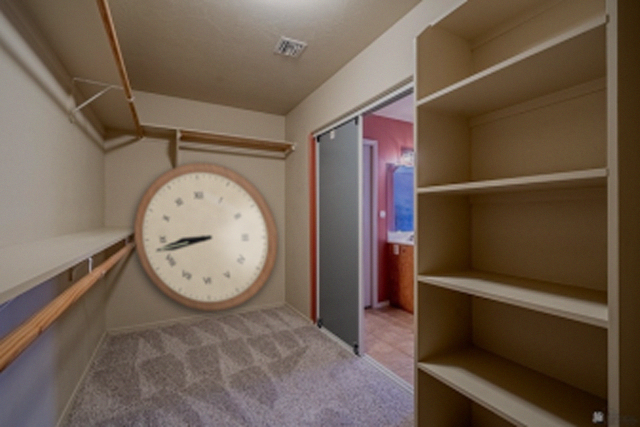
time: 8:43
